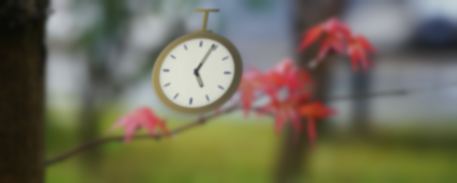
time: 5:04
